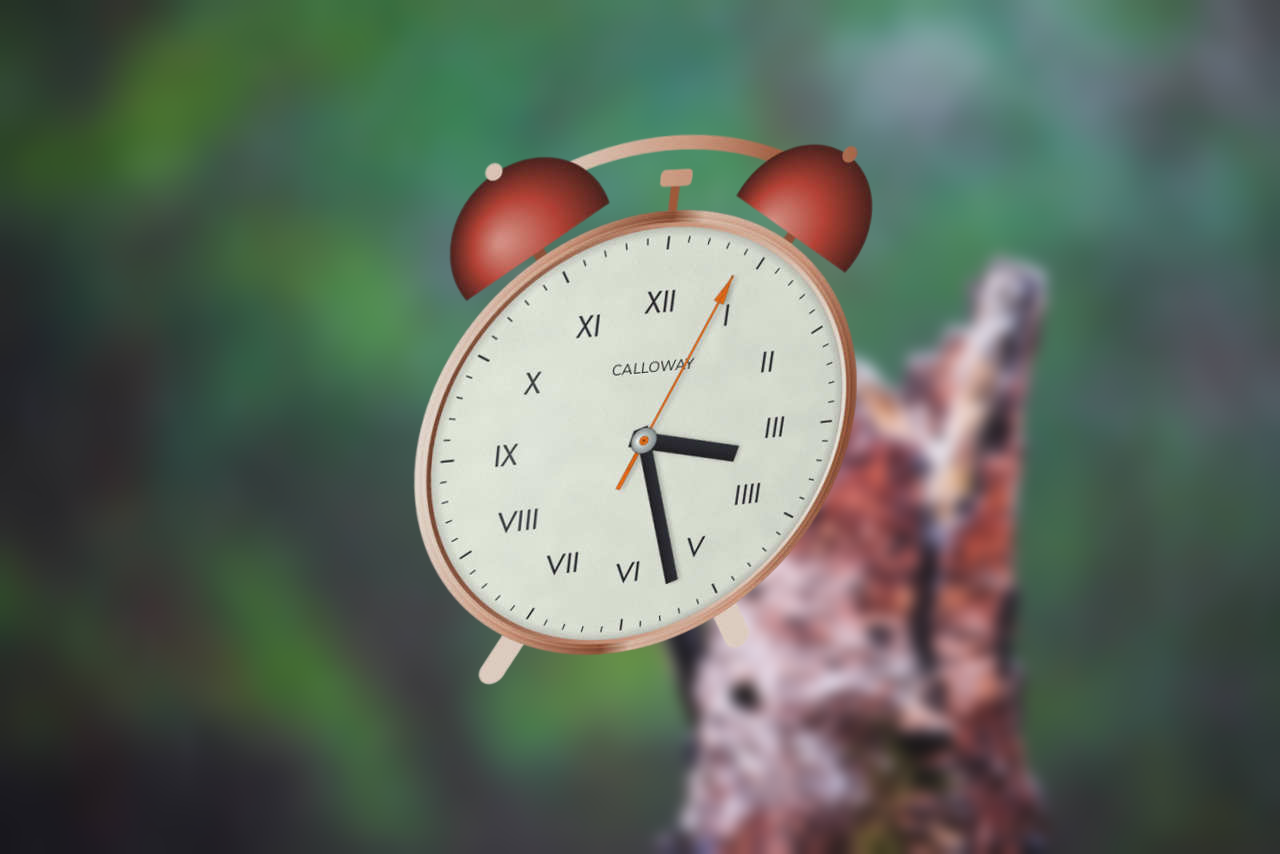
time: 3:27:04
